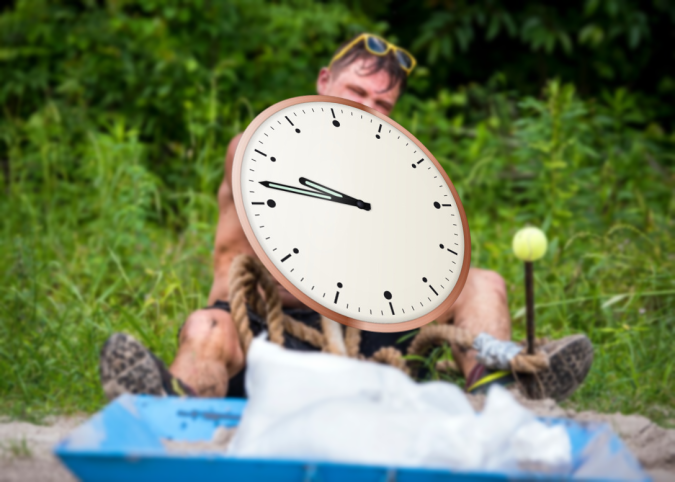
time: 9:47
